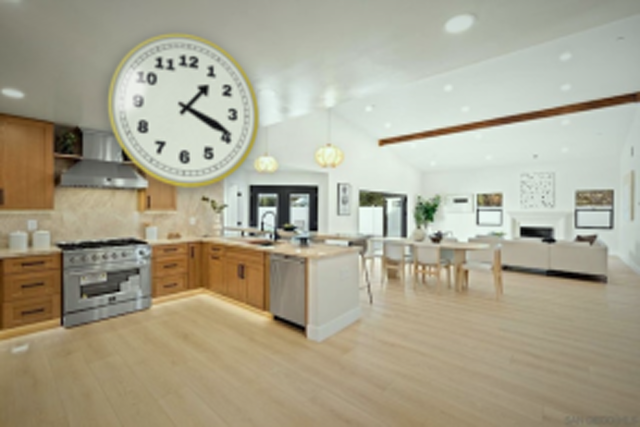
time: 1:19
